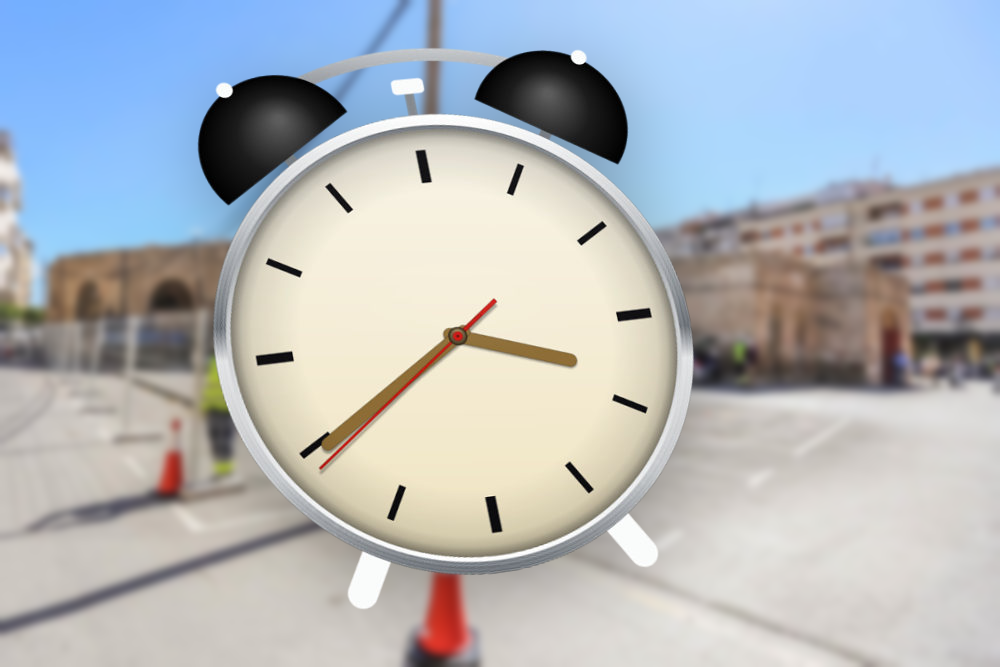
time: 3:39:39
